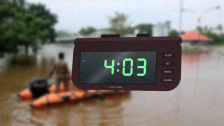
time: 4:03
